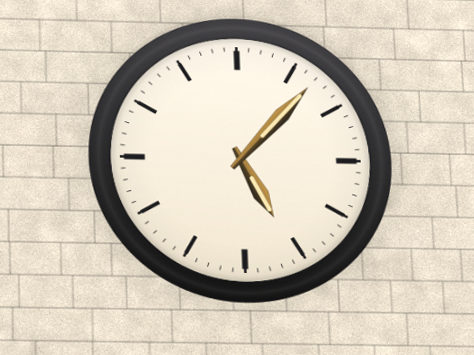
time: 5:07
